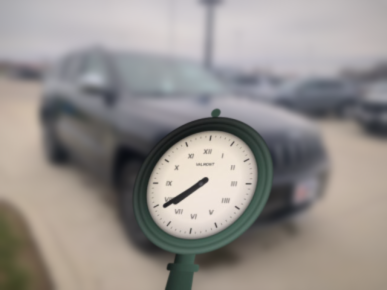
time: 7:39
